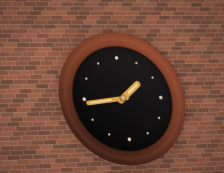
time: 1:44
